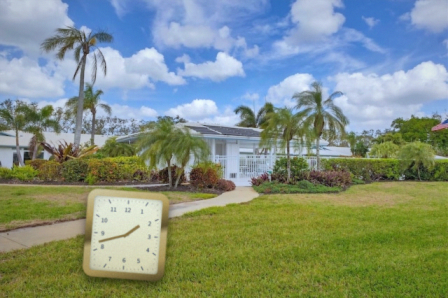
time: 1:42
